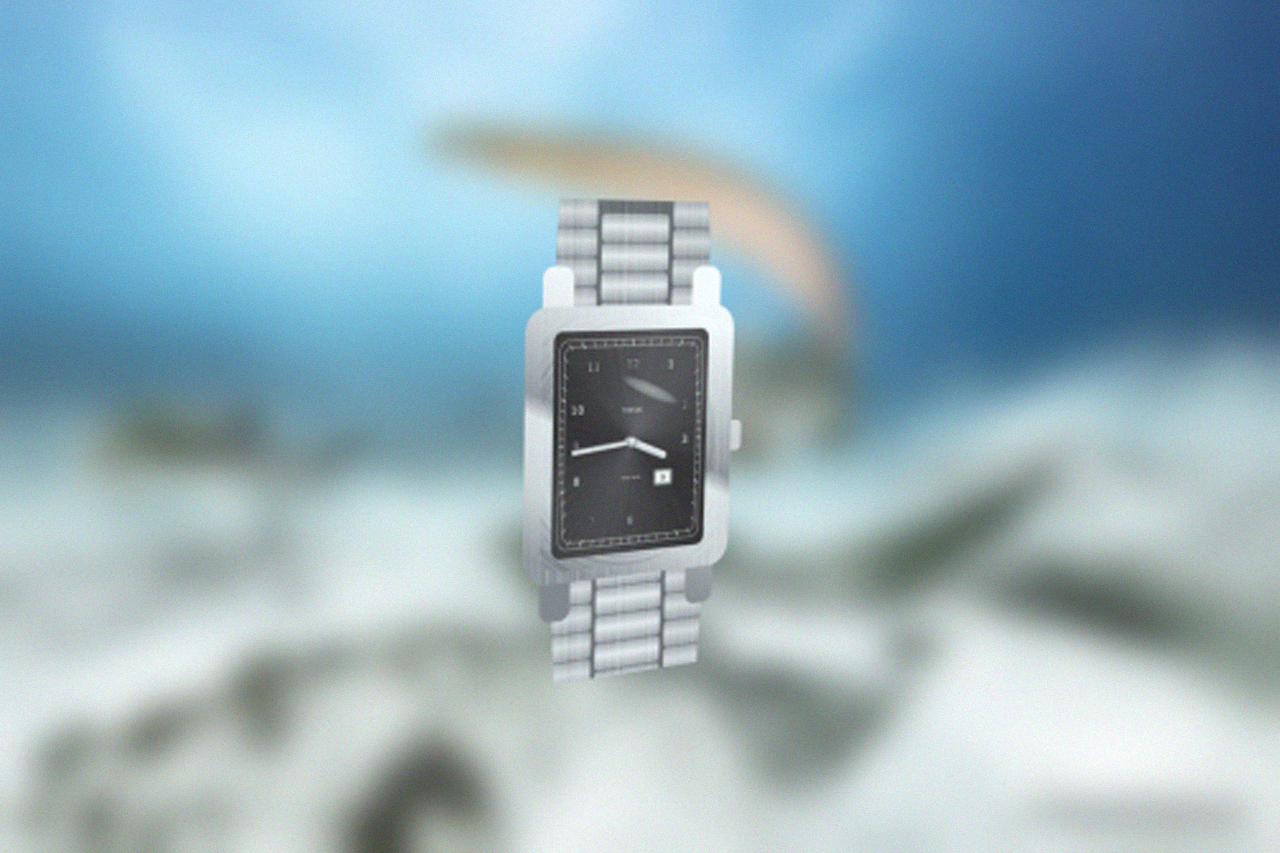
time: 3:44
